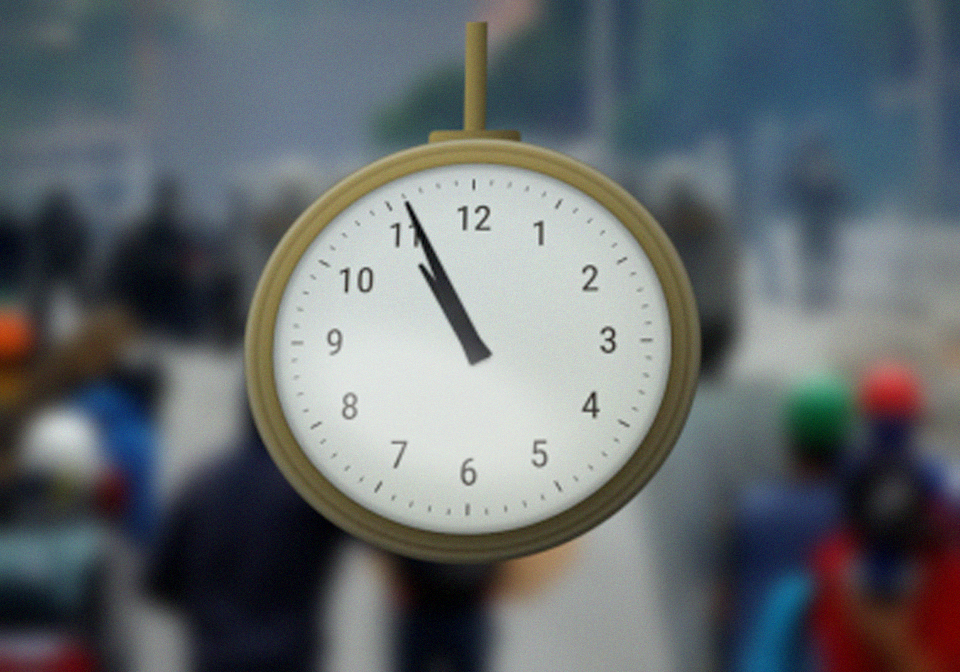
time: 10:56
